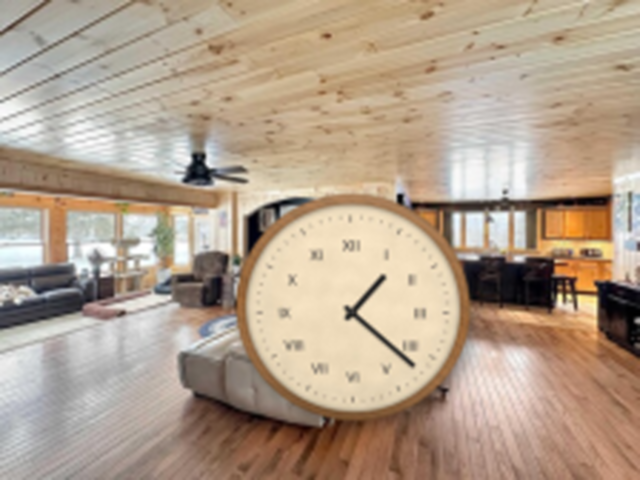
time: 1:22
